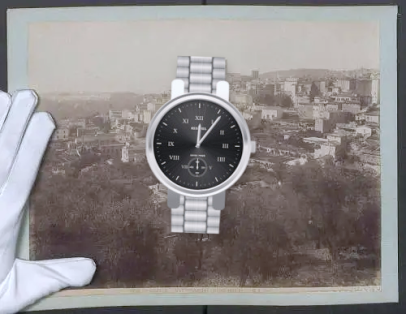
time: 12:06
